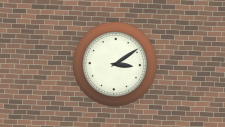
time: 3:09
